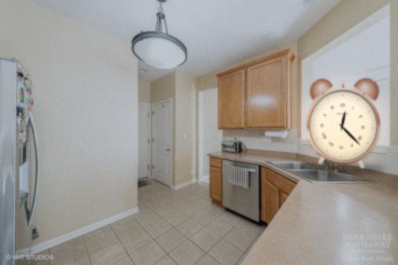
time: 12:22
